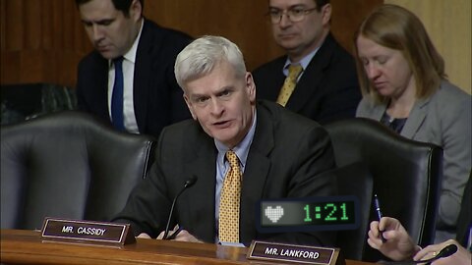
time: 1:21
